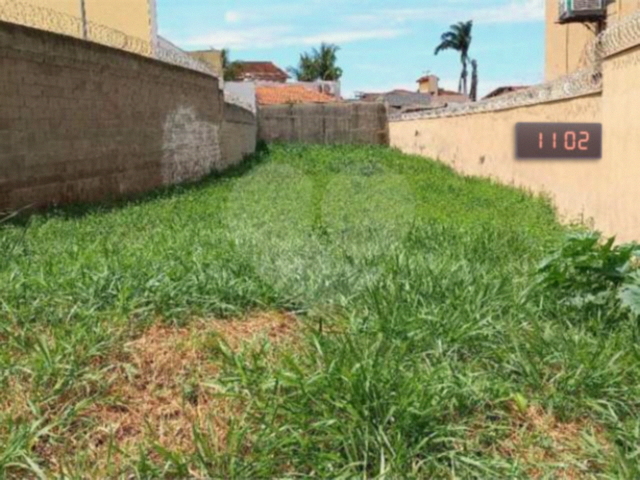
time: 11:02
